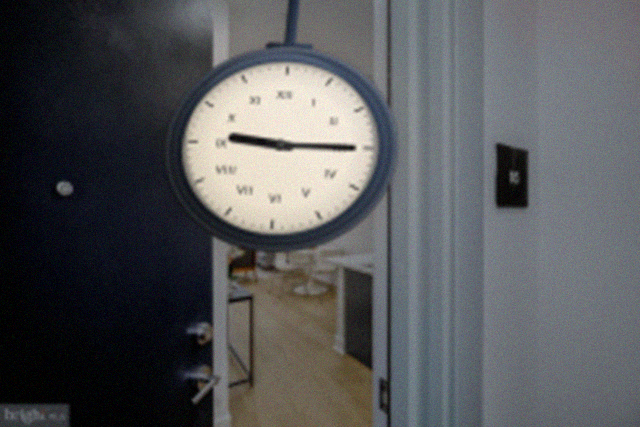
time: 9:15
